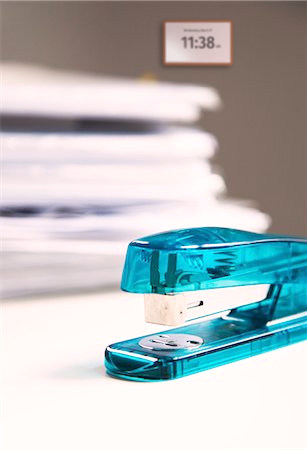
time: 11:38
